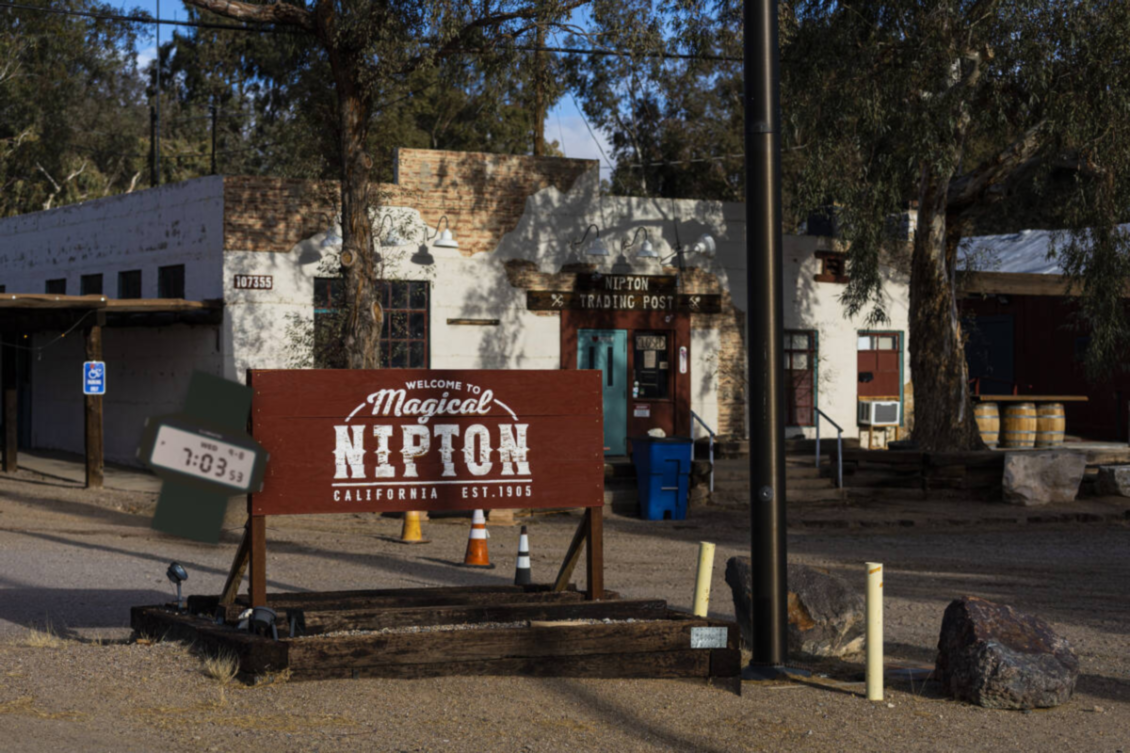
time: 7:03
